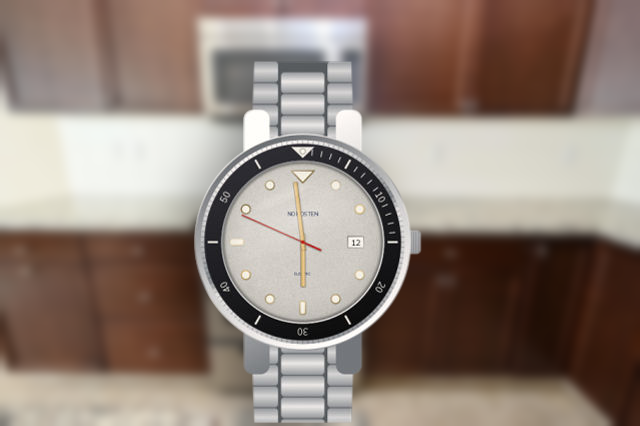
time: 5:58:49
